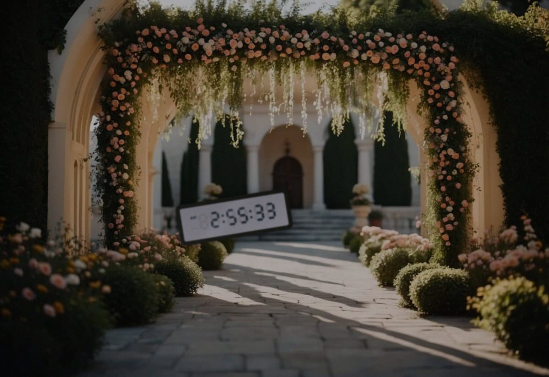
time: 2:55:33
